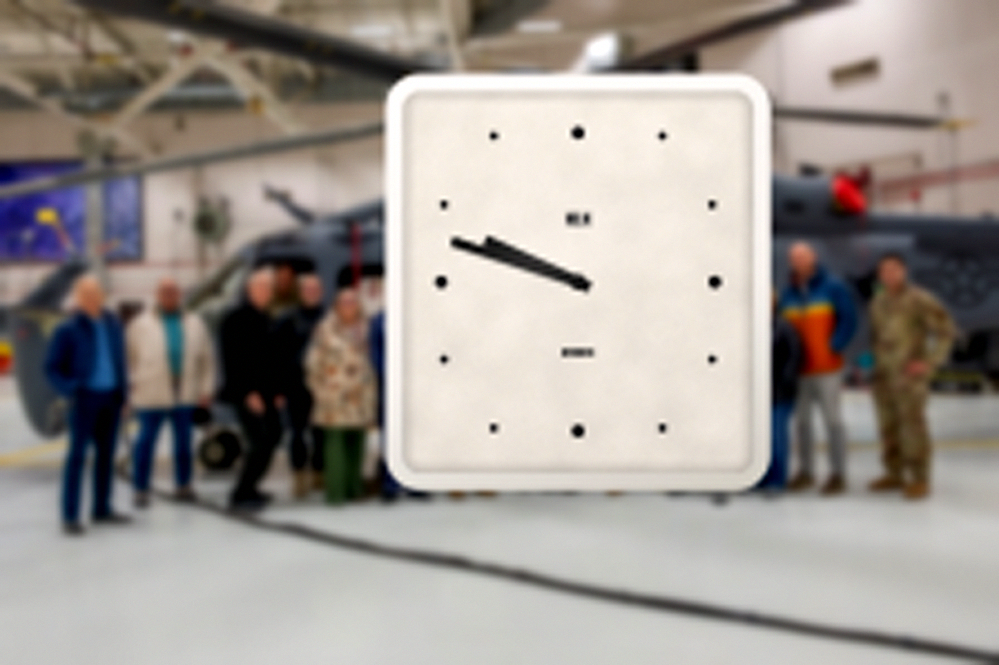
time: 9:48
